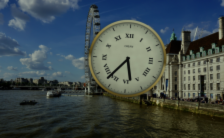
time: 5:37
